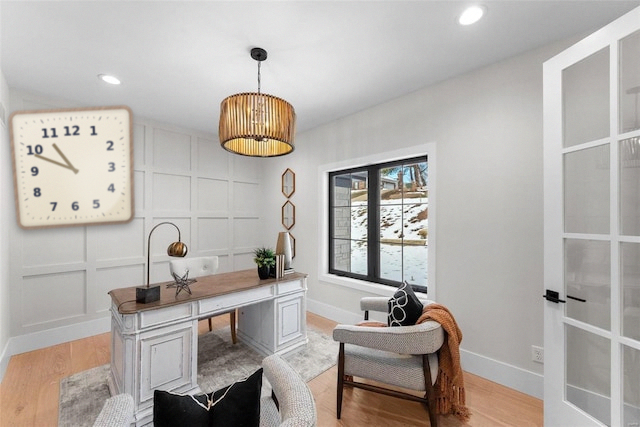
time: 10:49
